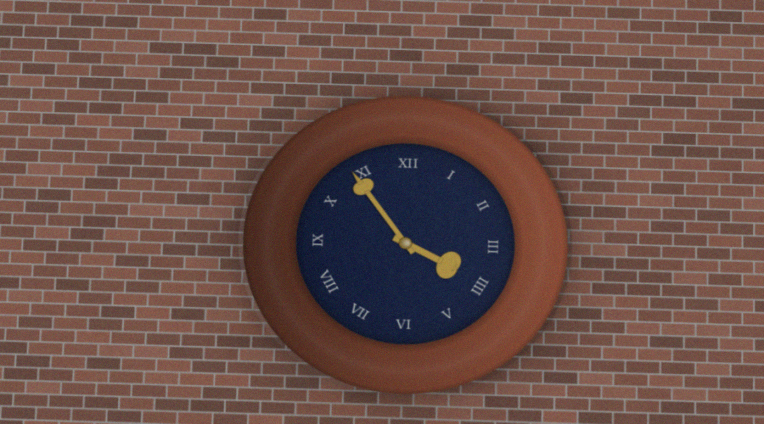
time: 3:54
